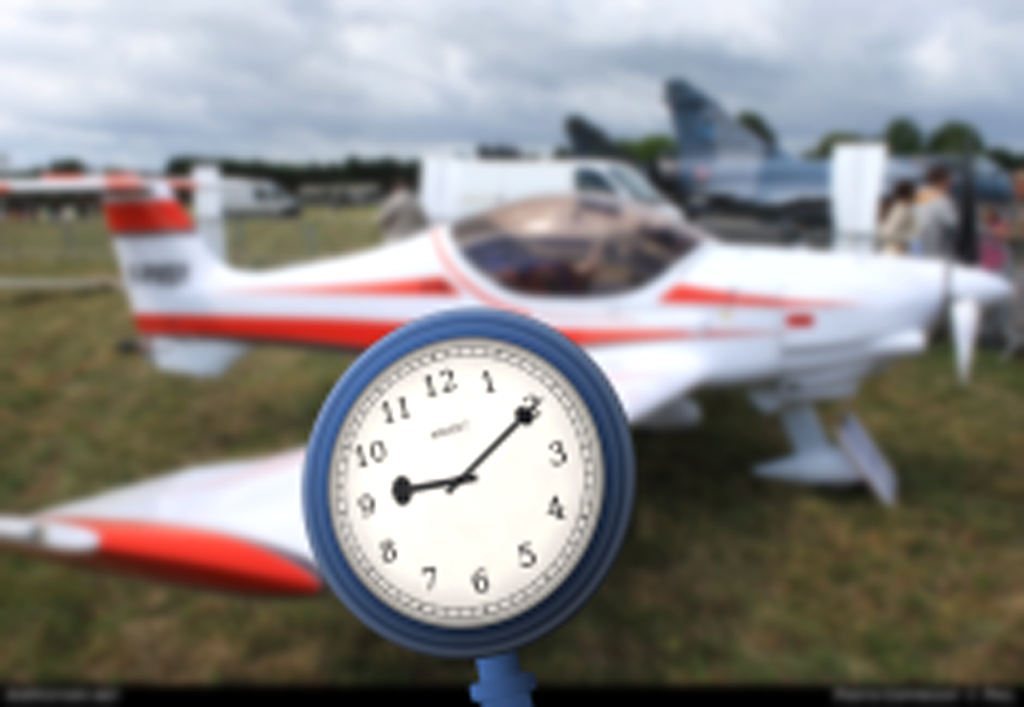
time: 9:10
